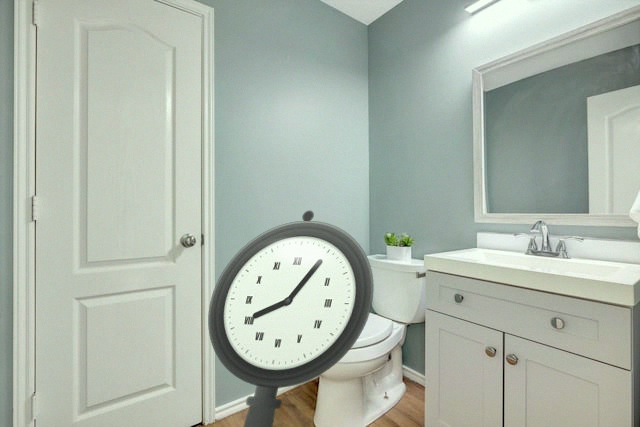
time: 8:05
